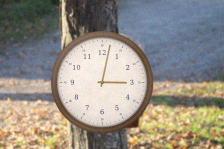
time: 3:02
